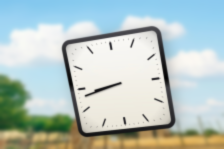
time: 8:43
